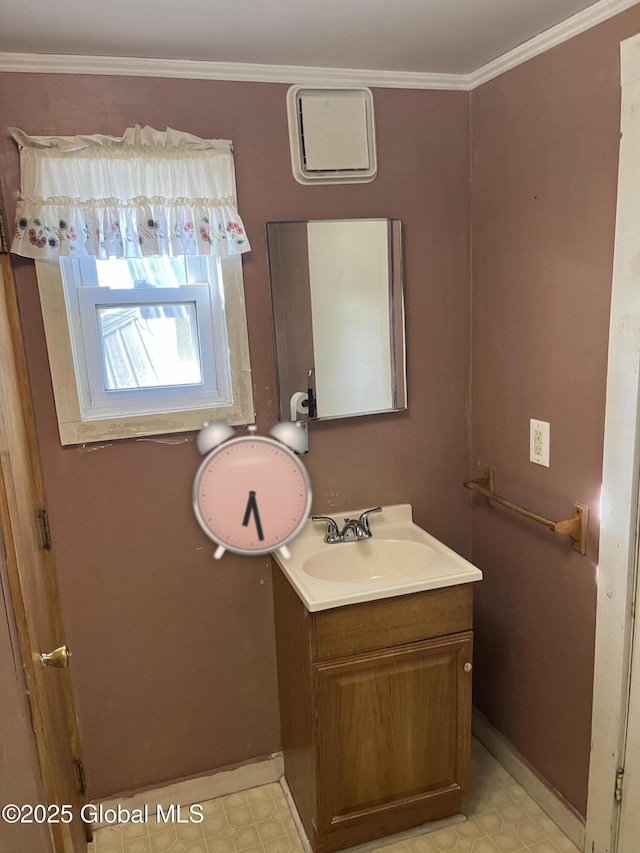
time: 6:28
